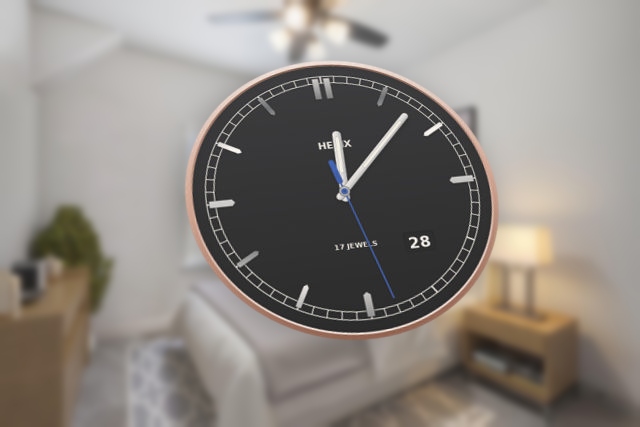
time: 12:07:28
